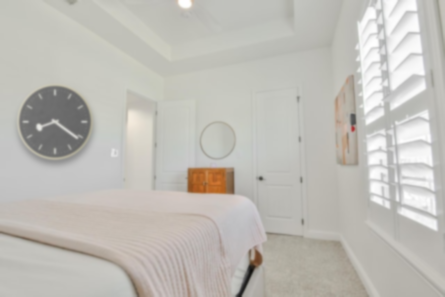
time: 8:21
